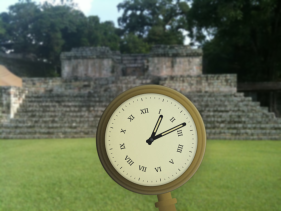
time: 1:13
